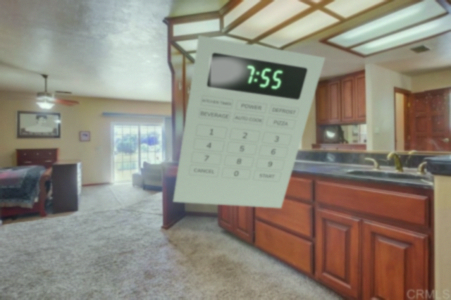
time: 7:55
